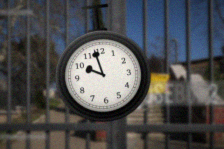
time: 9:58
